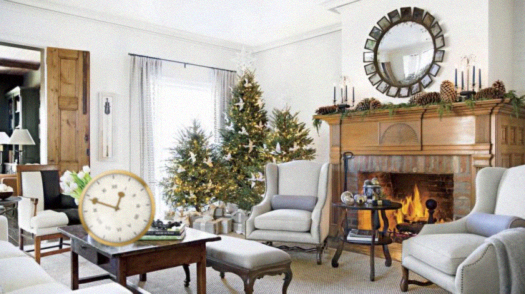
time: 12:49
